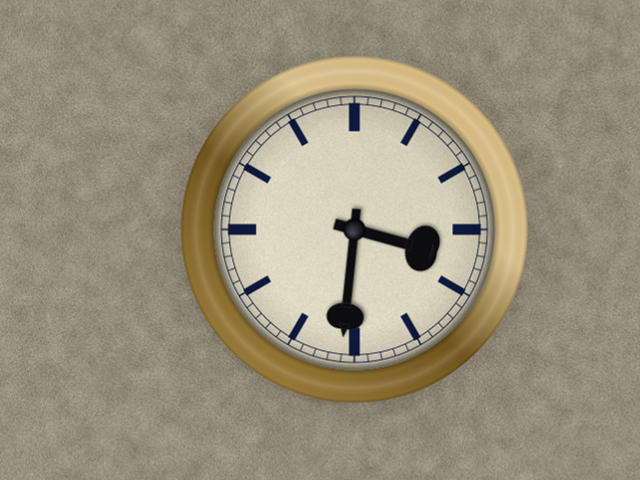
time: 3:31
